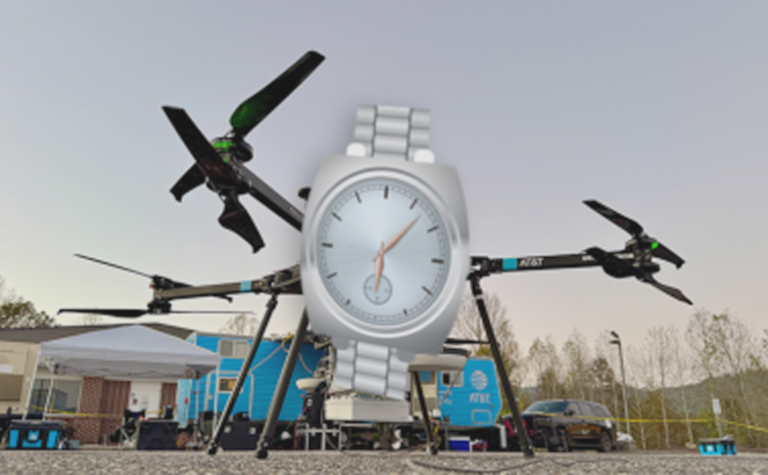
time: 6:07
